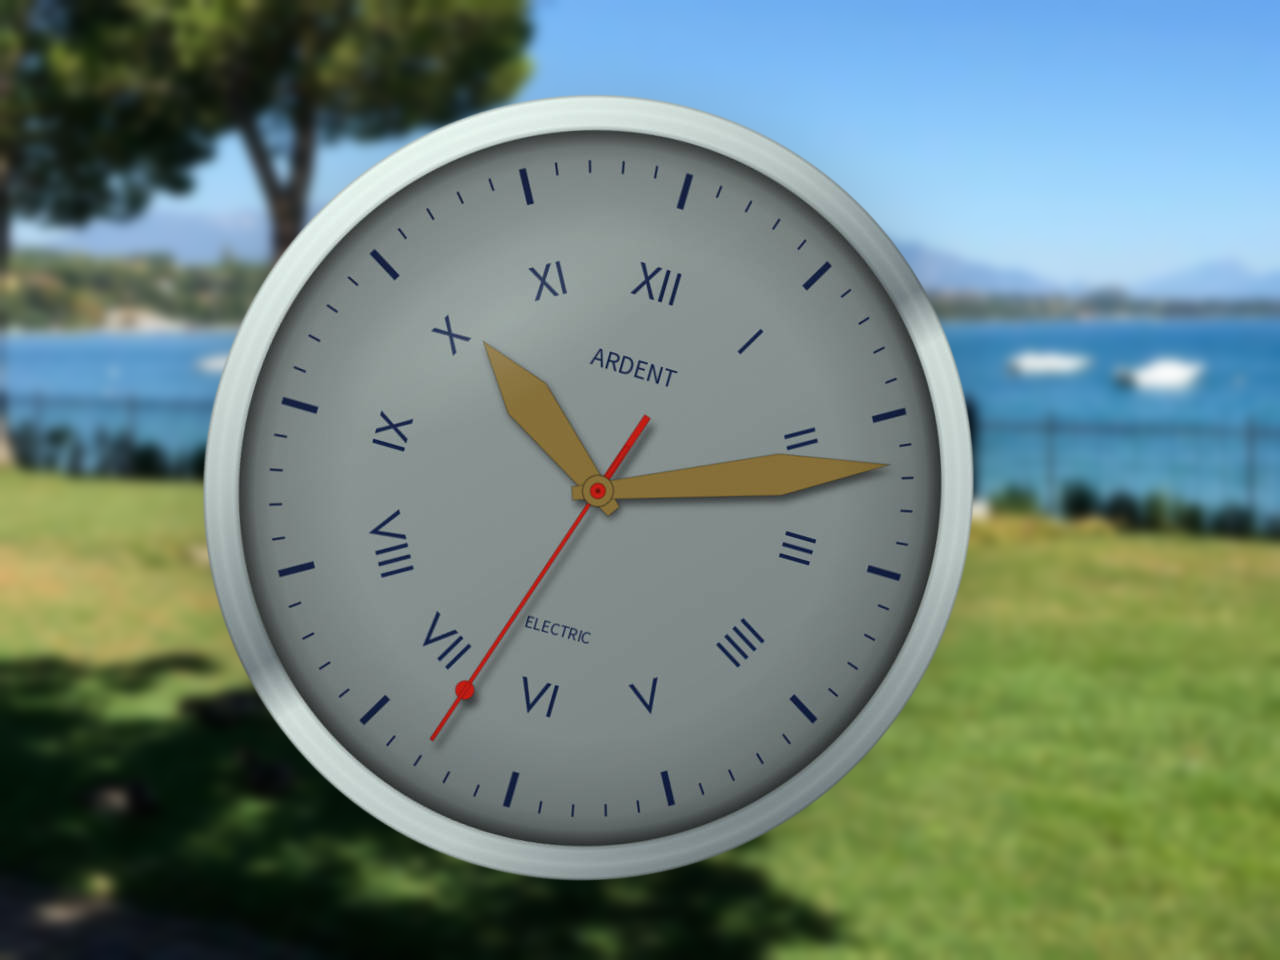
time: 10:11:33
